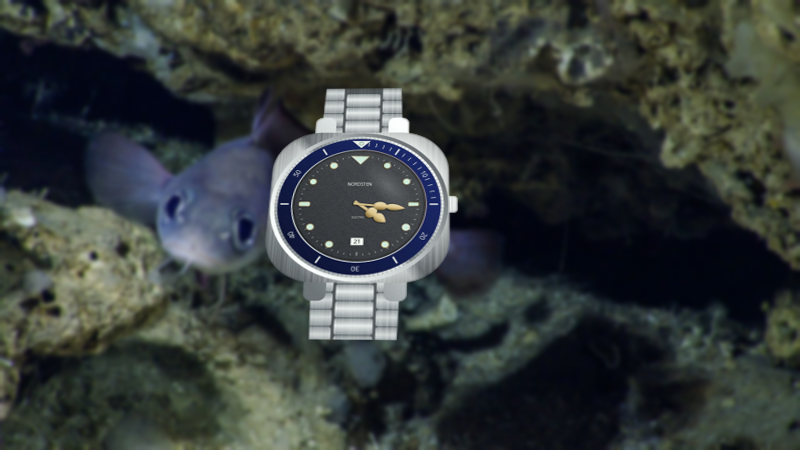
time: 4:16
